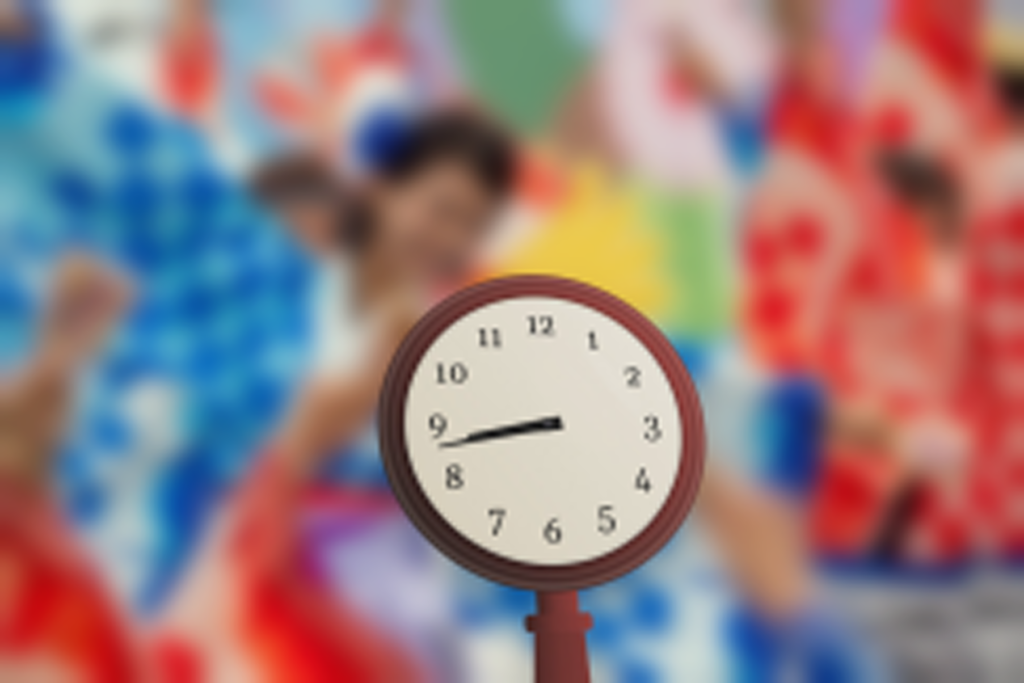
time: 8:43
